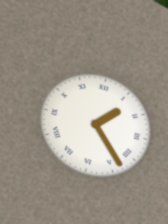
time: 1:23
